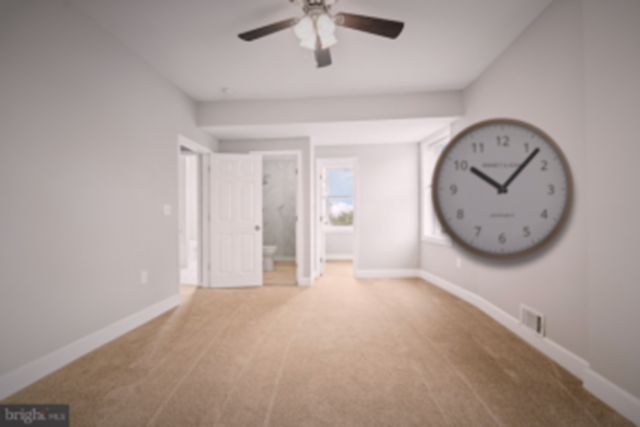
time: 10:07
